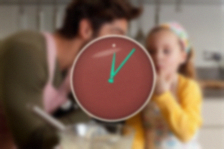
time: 12:06
